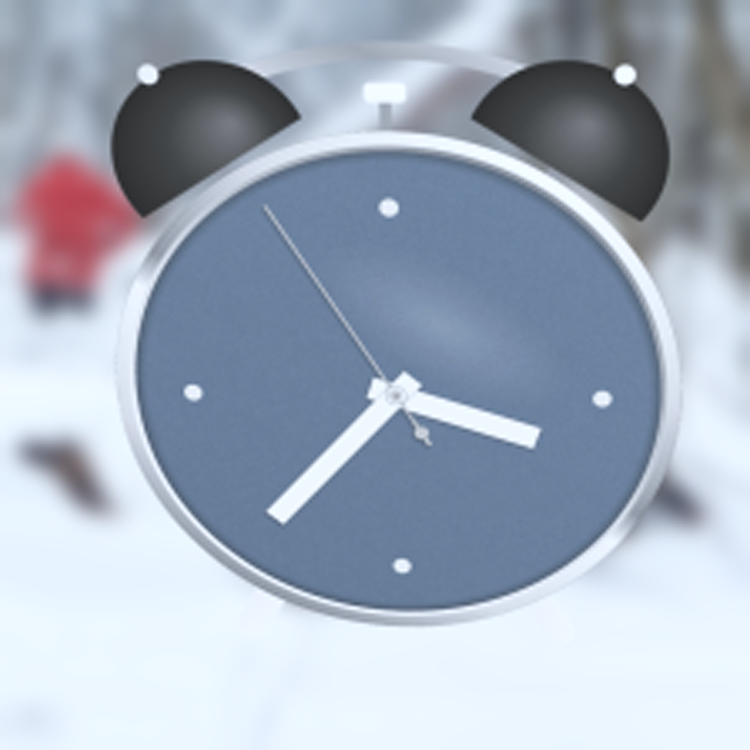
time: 3:36:55
